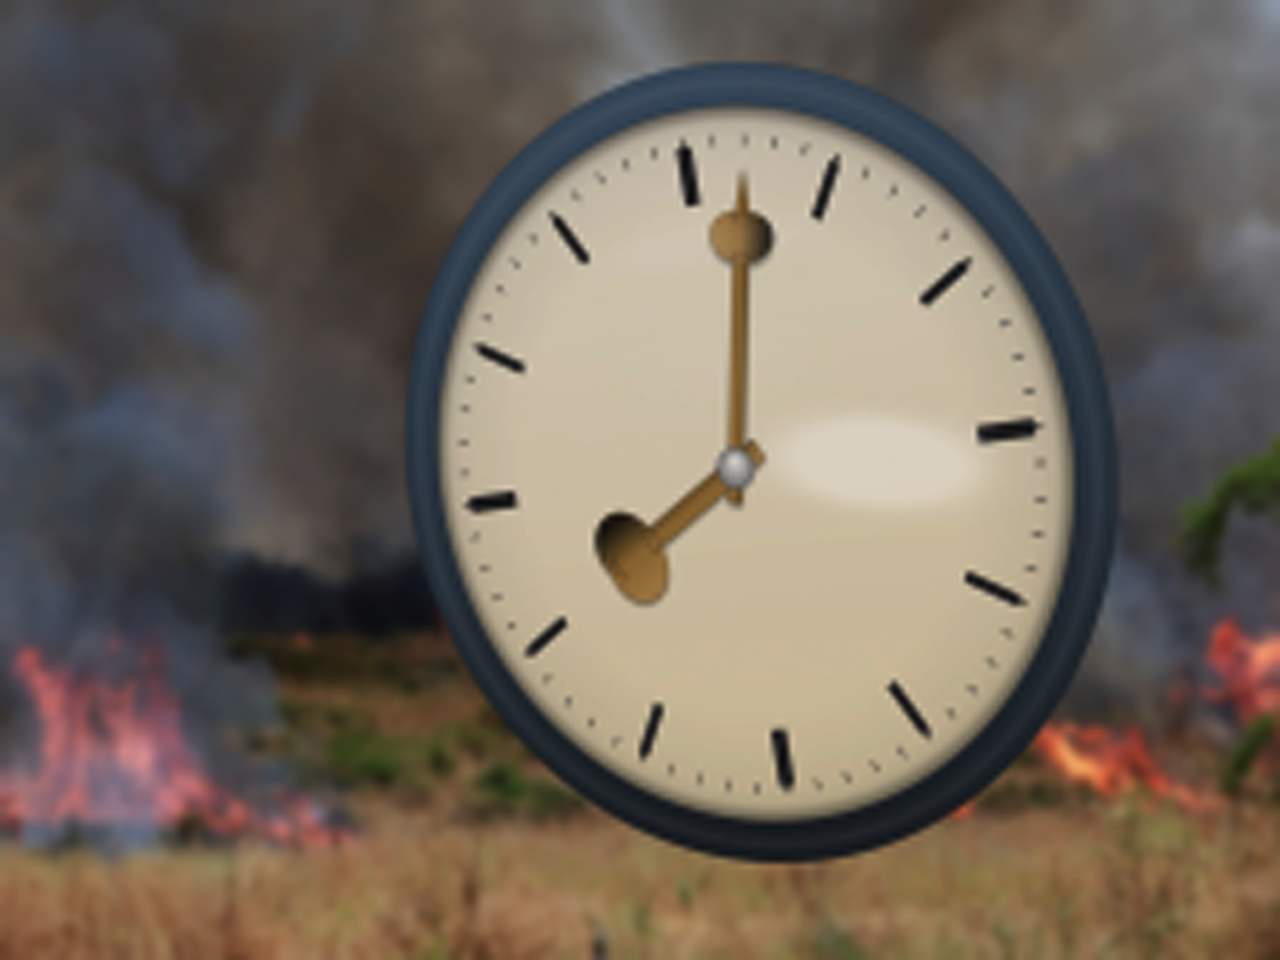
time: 8:02
